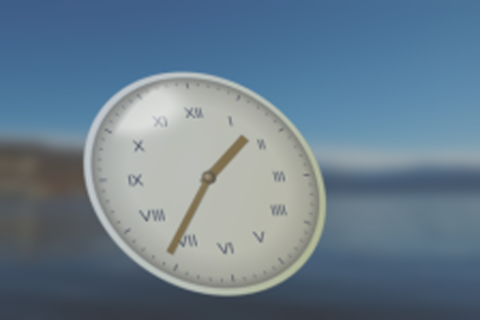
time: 1:36
